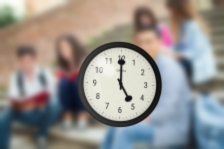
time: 5:00
